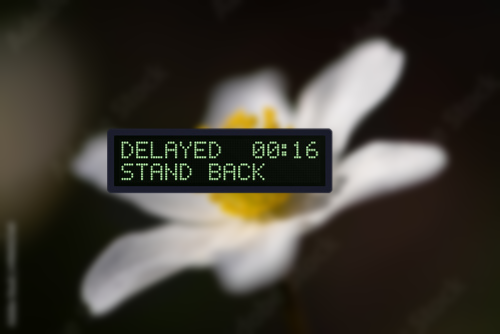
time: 0:16
